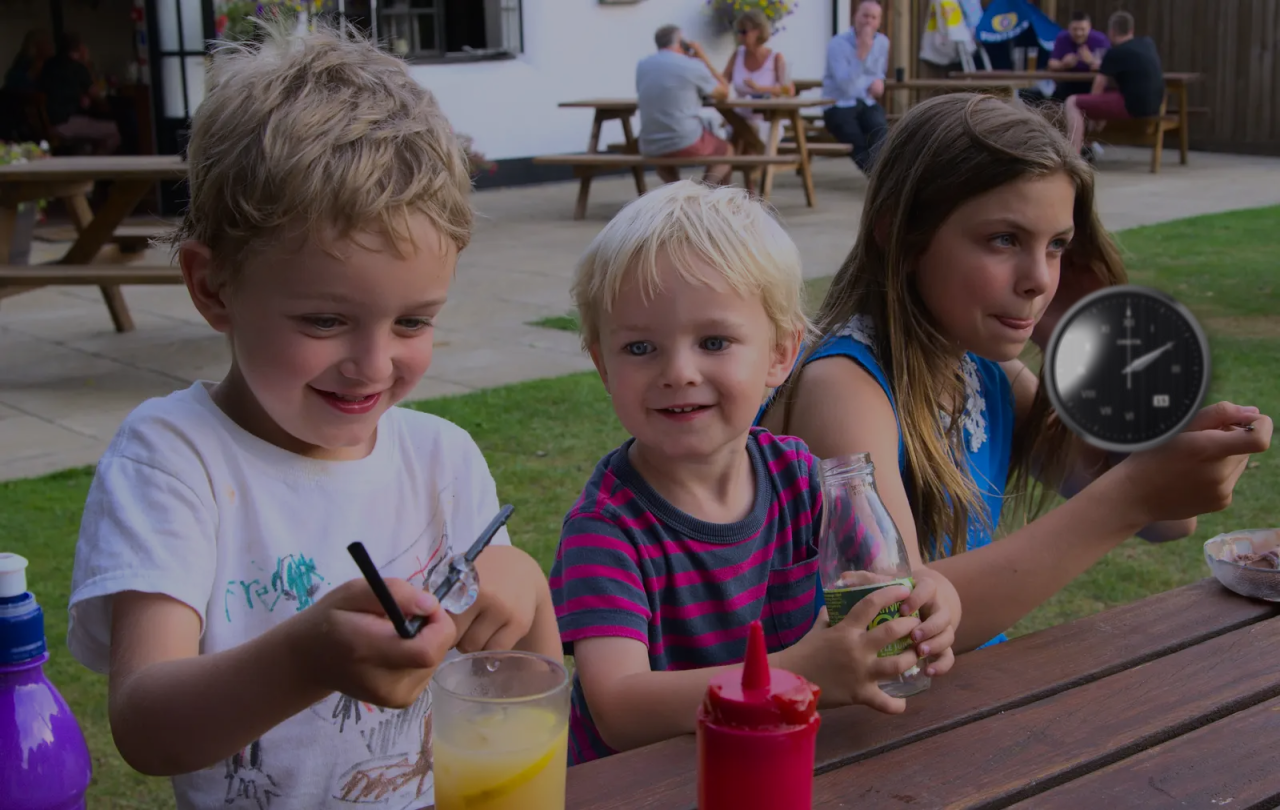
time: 2:10:00
